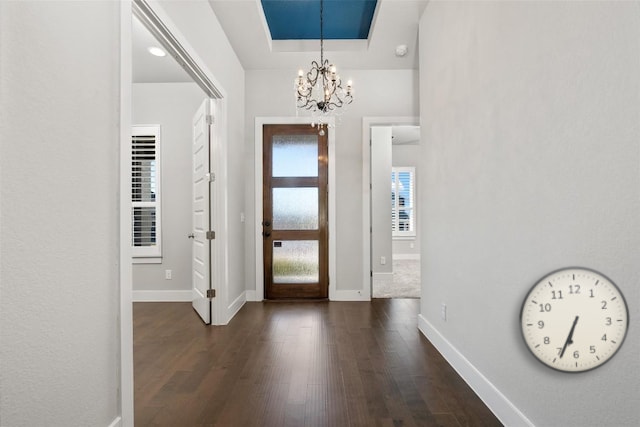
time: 6:34
